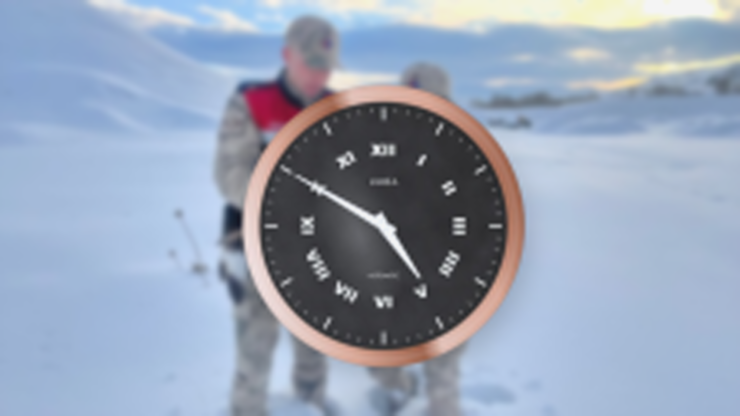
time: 4:50
